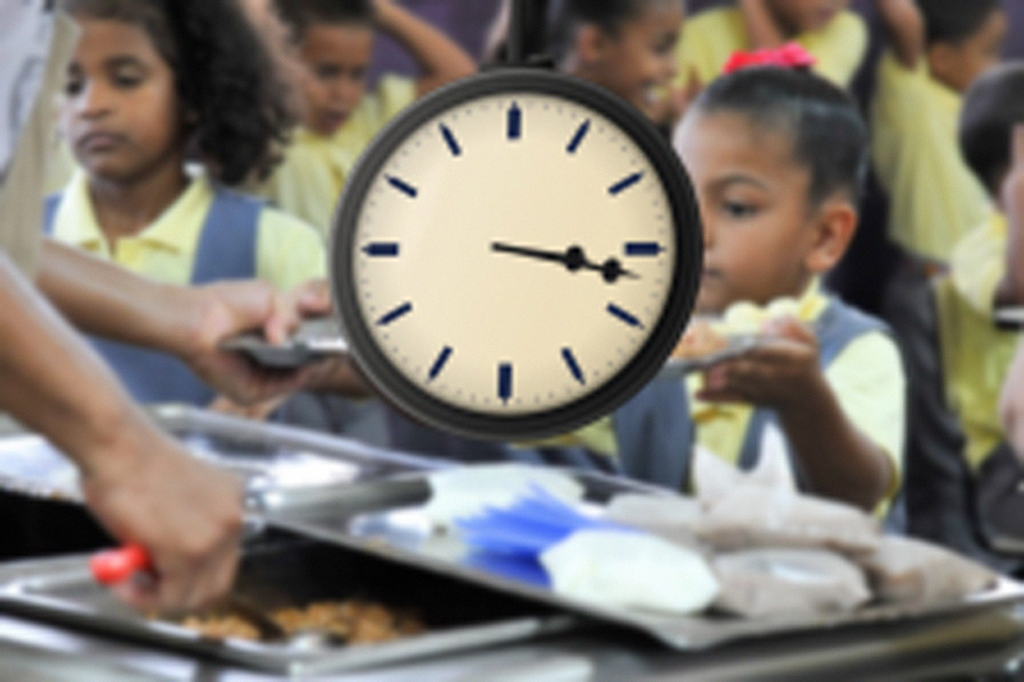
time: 3:17
